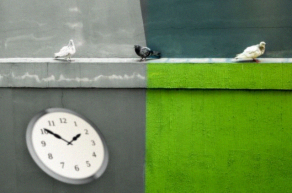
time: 1:51
